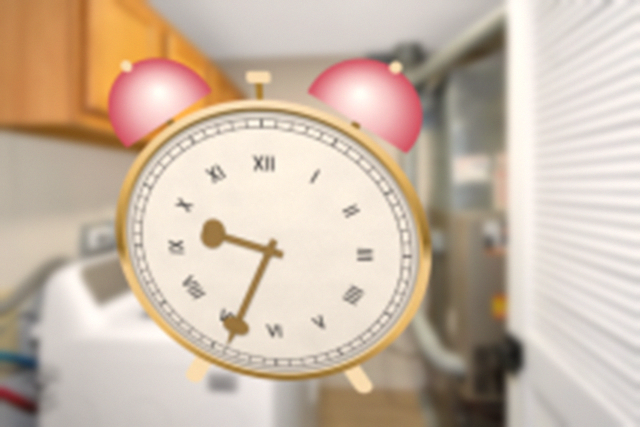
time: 9:34
